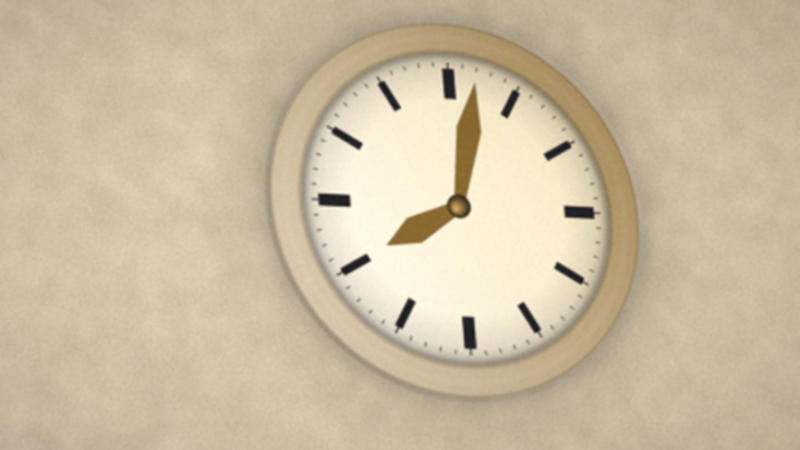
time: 8:02
